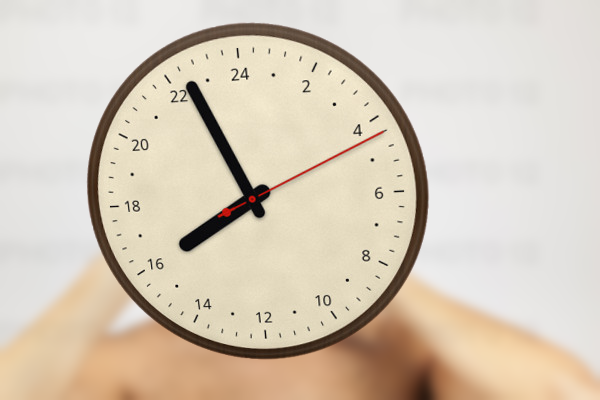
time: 15:56:11
